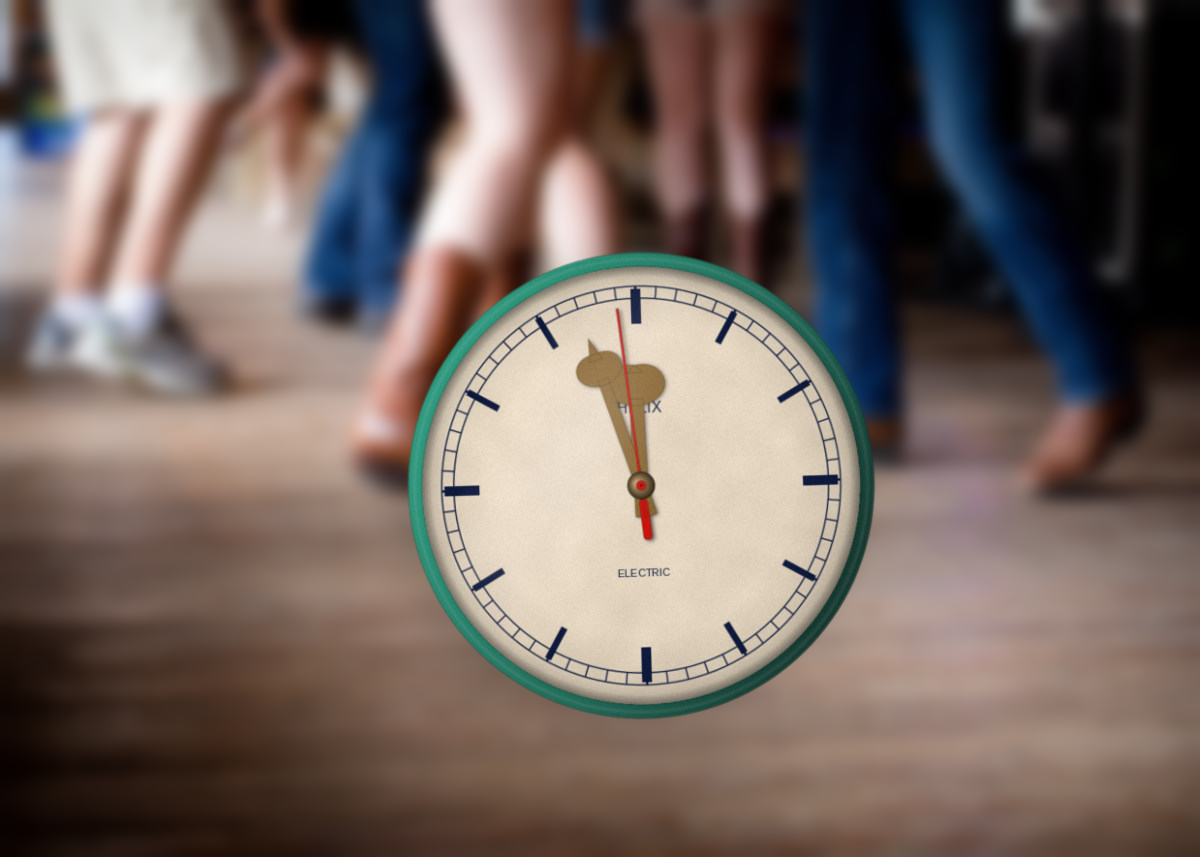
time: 11:56:59
